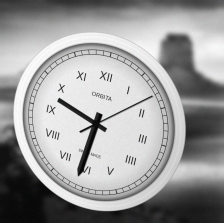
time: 9:31:08
